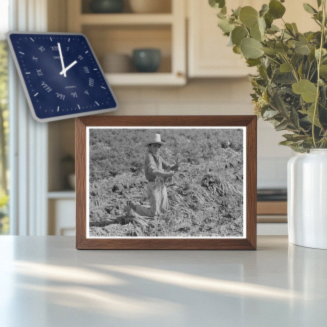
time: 2:02
